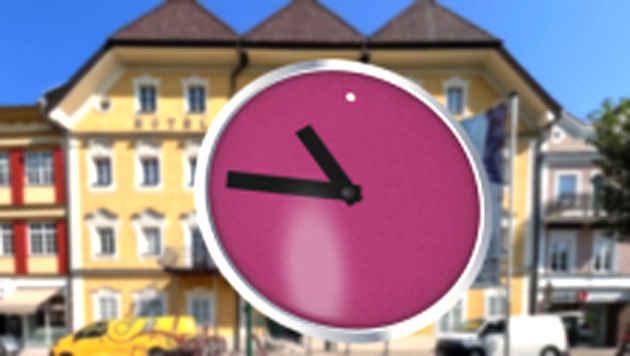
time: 10:45
